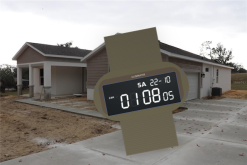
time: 1:08:05
